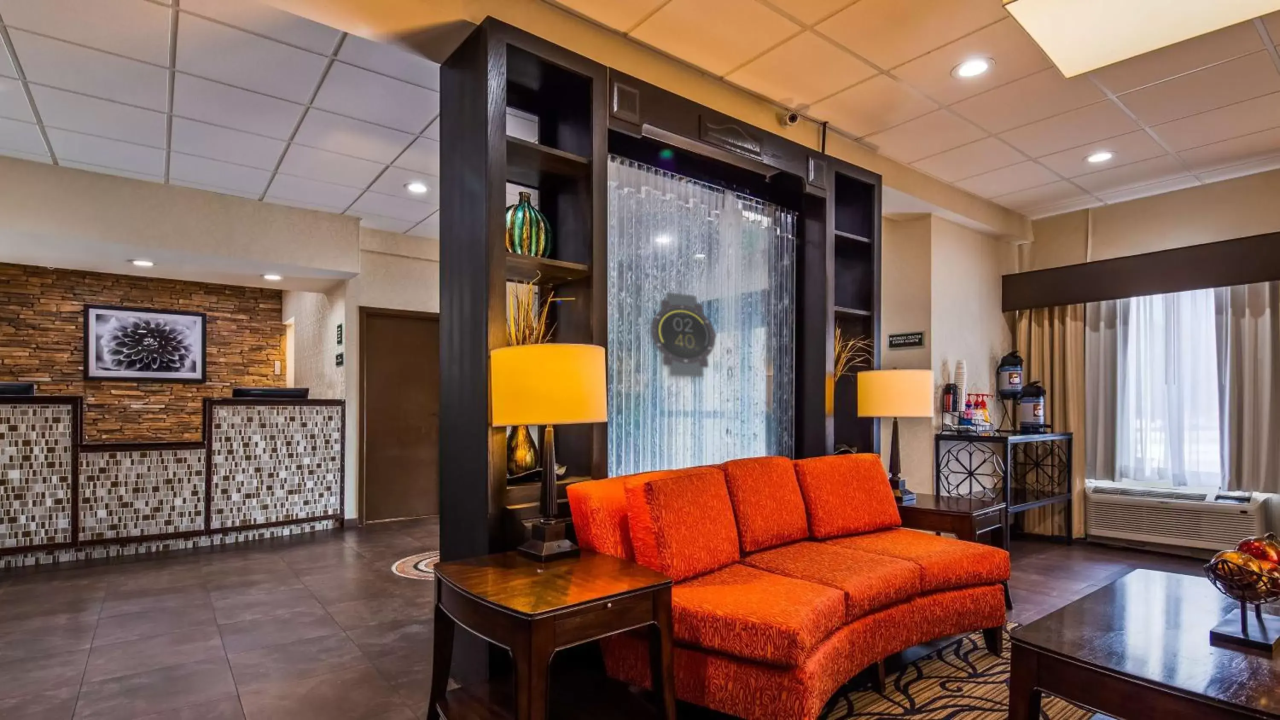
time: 2:40
